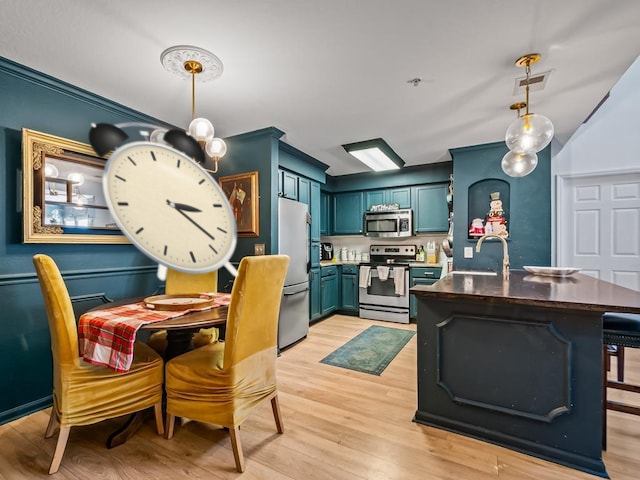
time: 3:23
